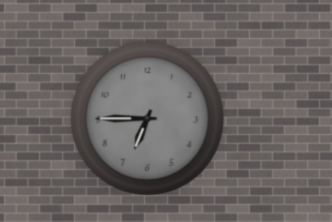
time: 6:45
